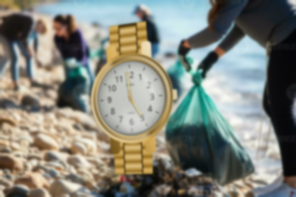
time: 4:59
